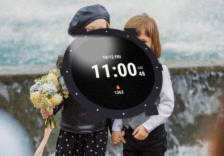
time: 11:00
